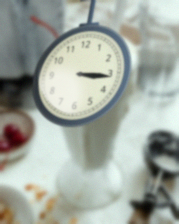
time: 3:16
